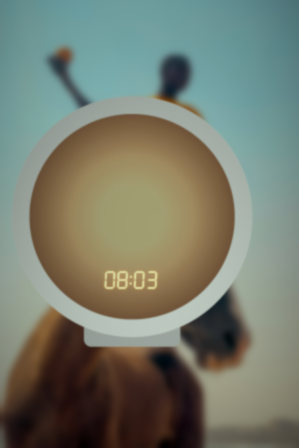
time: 8:03
